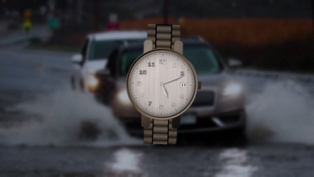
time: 5:11
